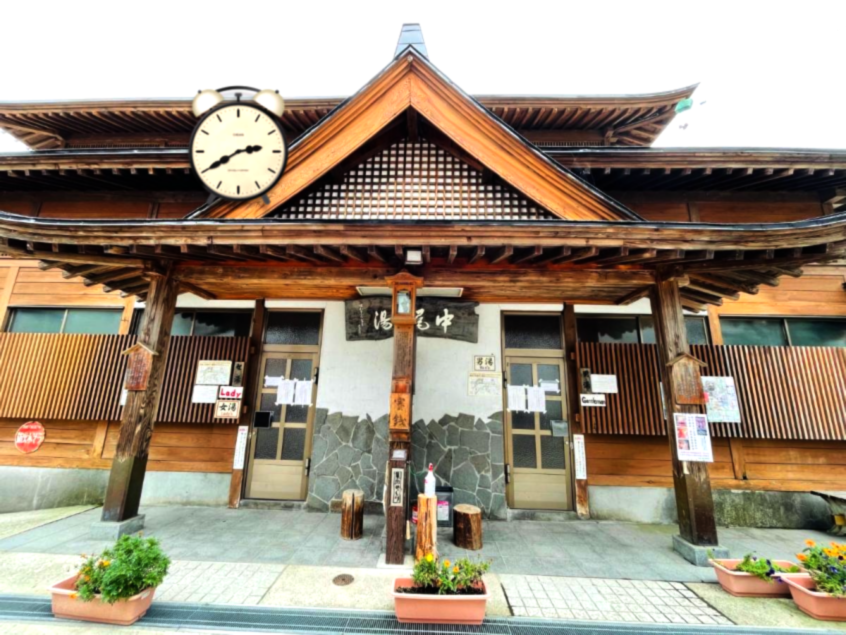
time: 2:40
